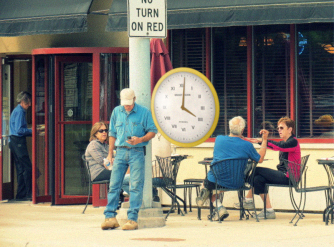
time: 4:01
